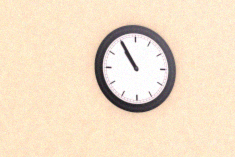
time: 10:55
